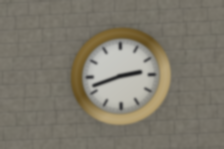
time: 2:42
